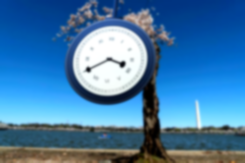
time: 3:40
